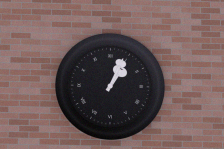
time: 1:04
